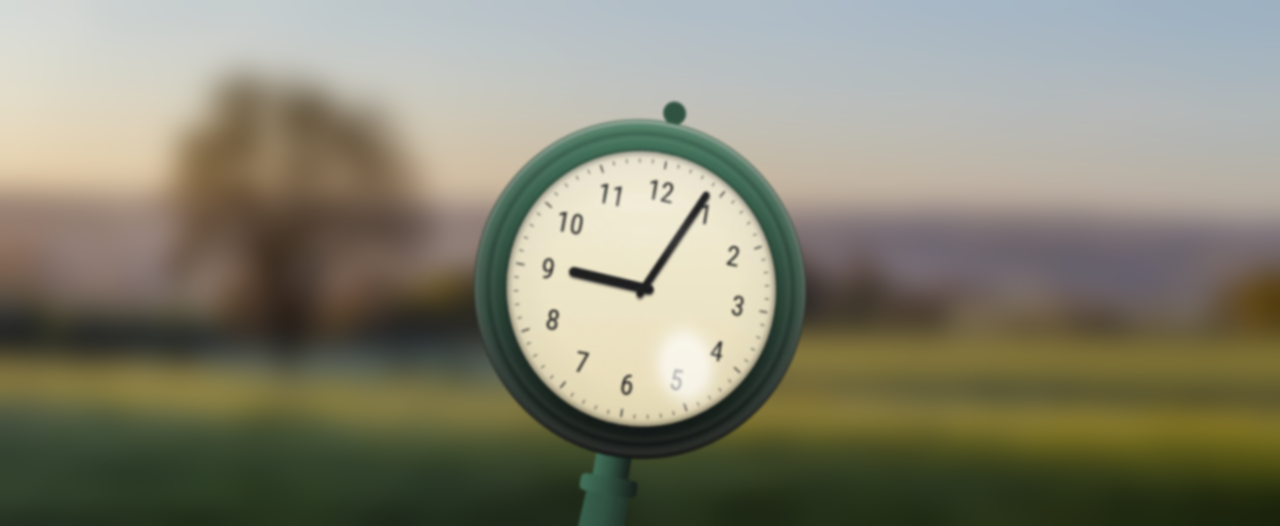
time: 9:04
